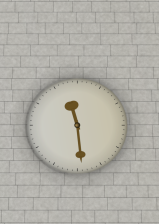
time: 11:29
